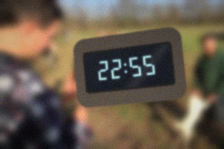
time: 22:55
